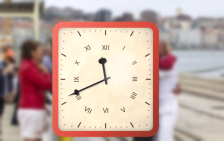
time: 11:41
